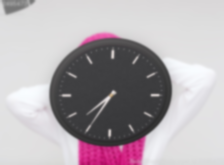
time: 7:35
